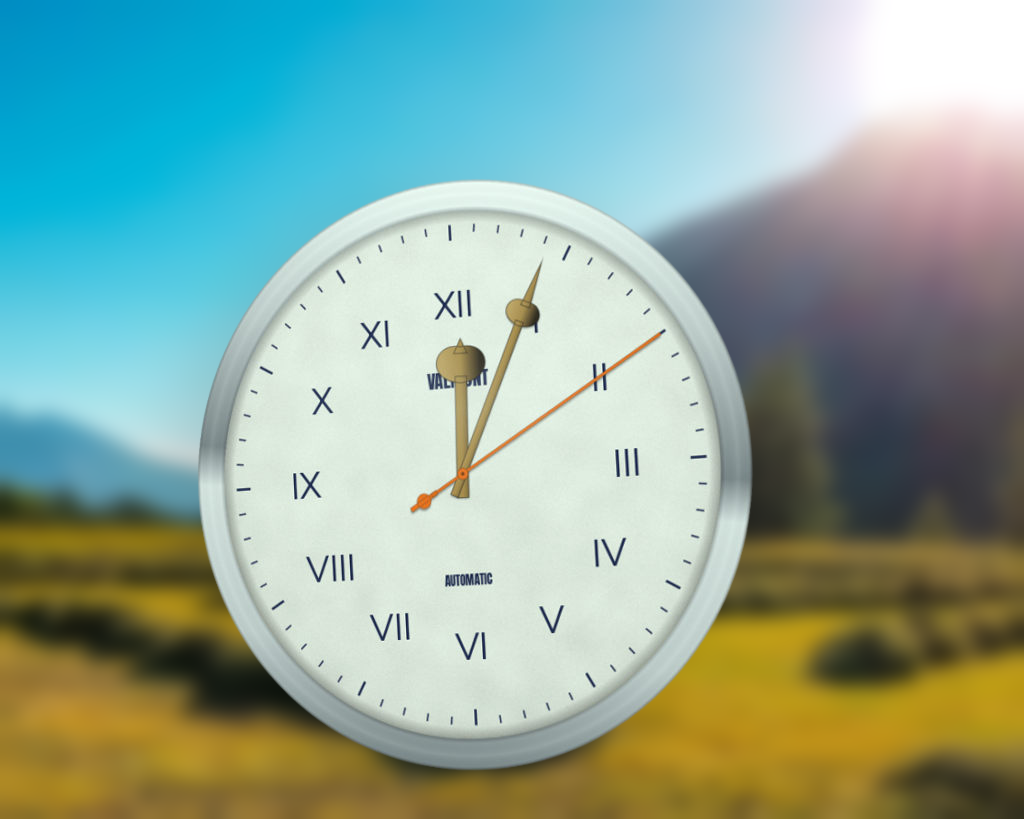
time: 12:04:10
